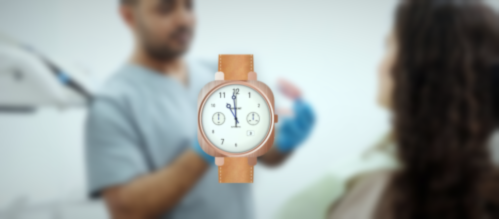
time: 10:59
